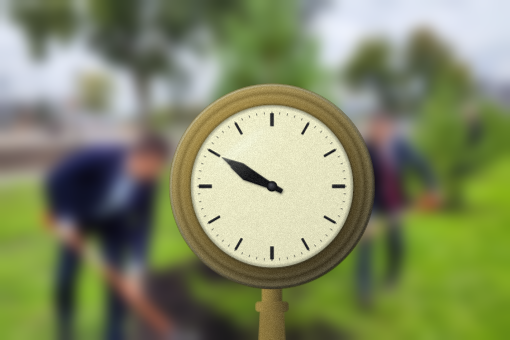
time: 9:50
